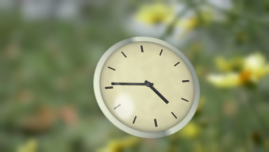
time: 4:46
